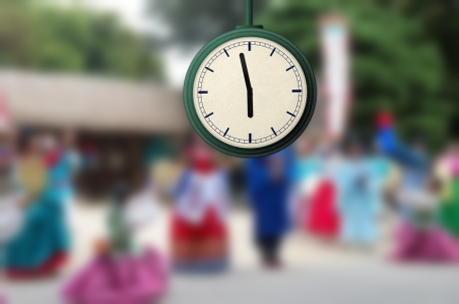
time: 5:58
